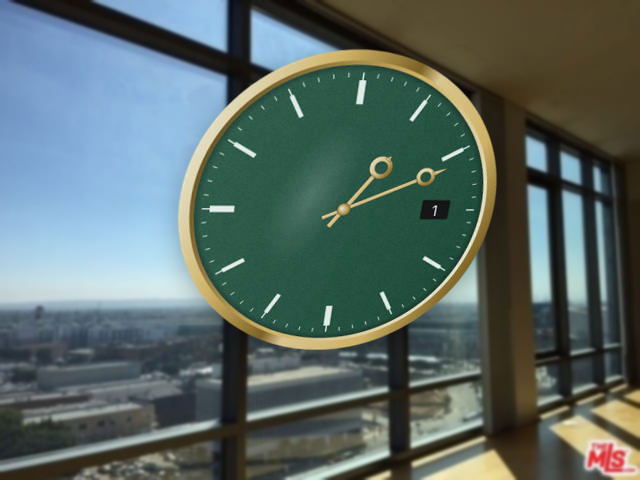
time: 1:11
